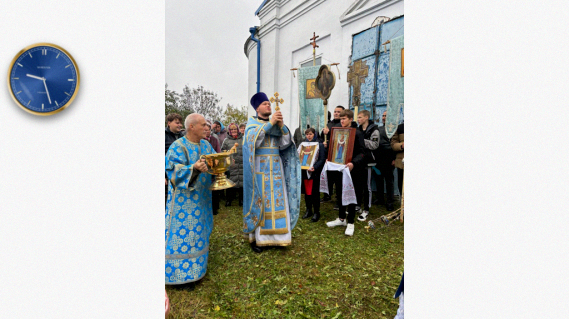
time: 9:27
